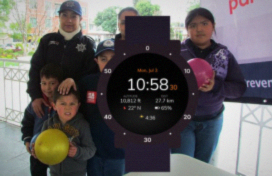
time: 10:58
